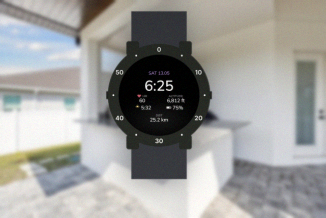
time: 6:25
